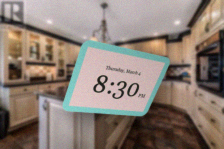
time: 8:30
